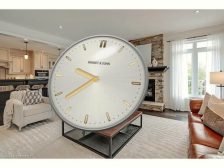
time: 9:38
